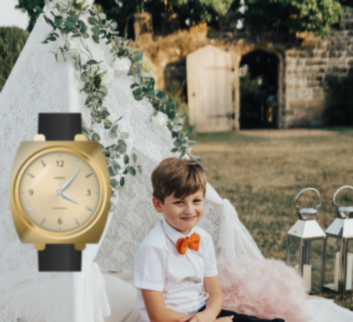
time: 4:07
